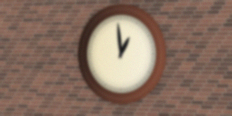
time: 12:59
